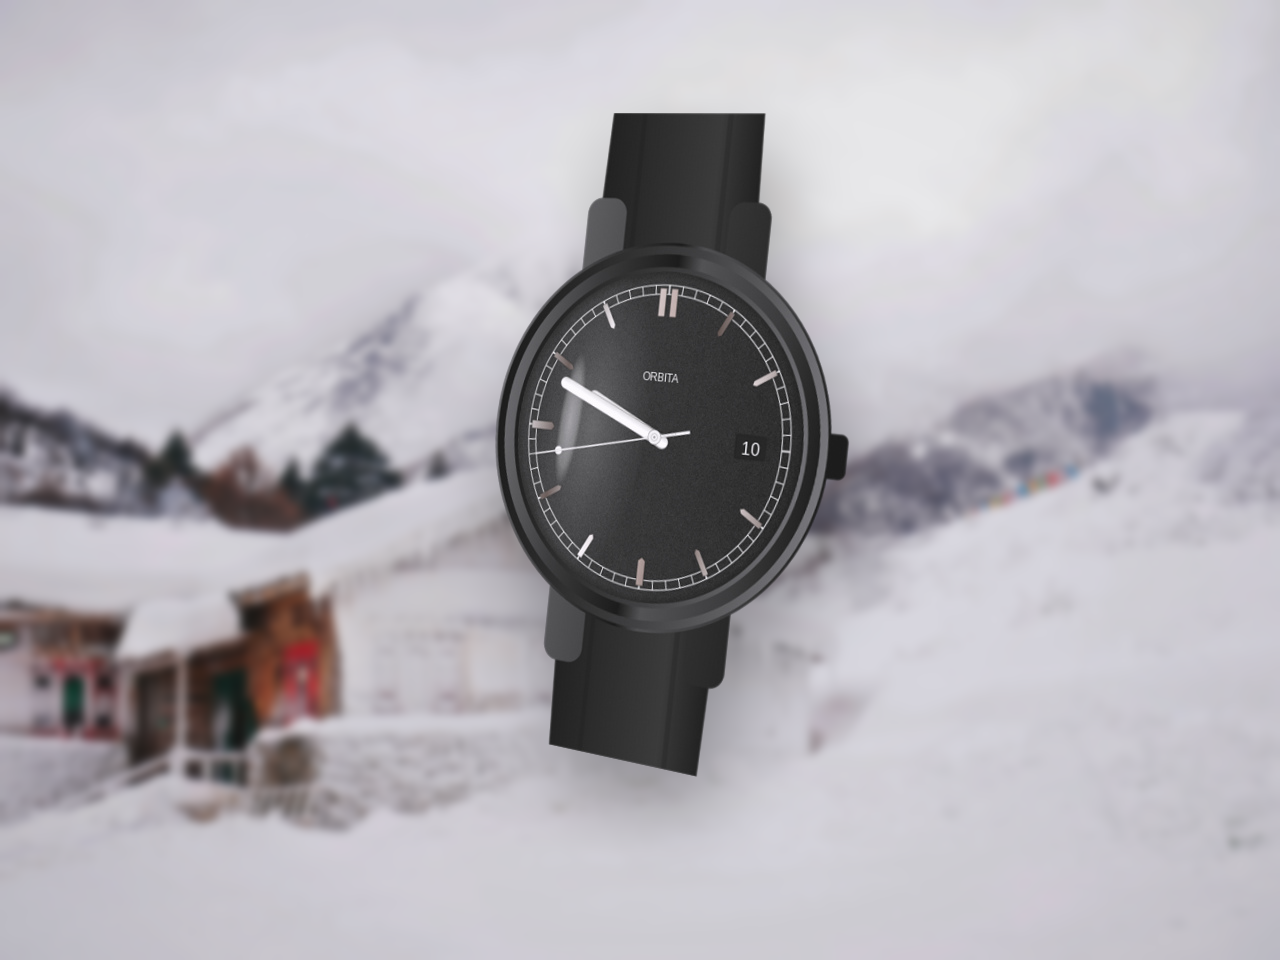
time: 9:48:43
